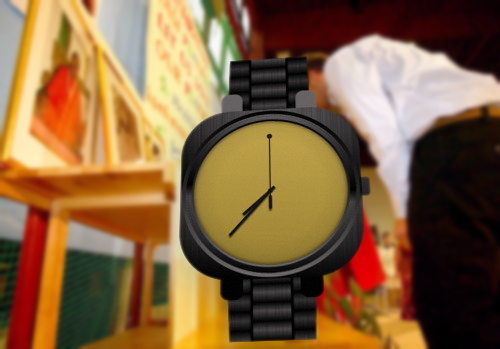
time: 7:37:00
